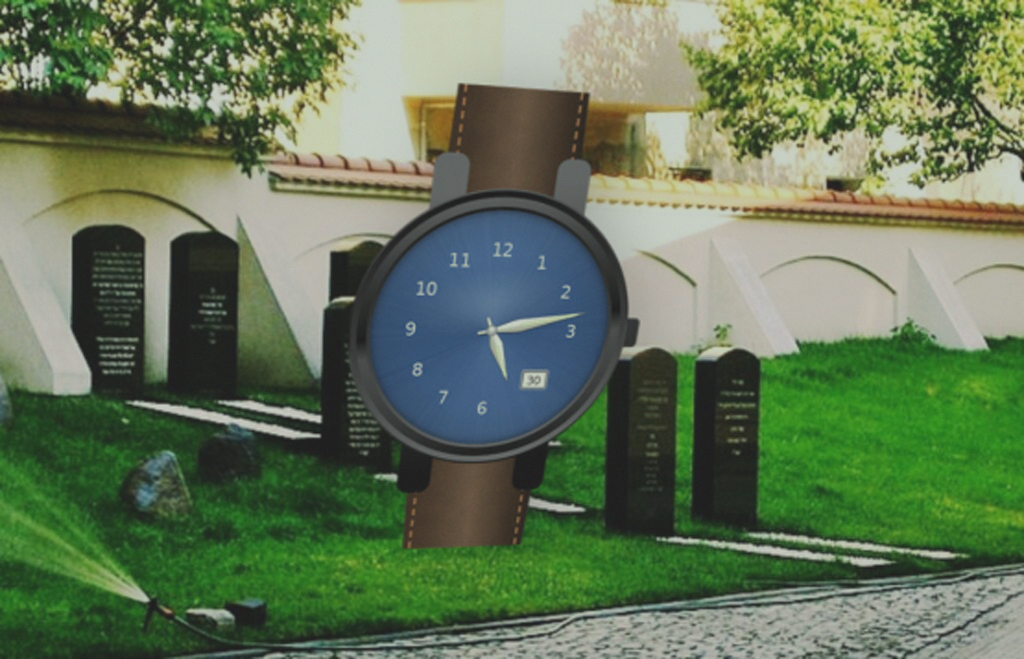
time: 5:13
